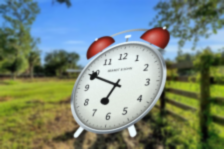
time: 6:49
